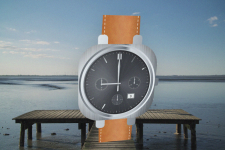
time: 9:00
